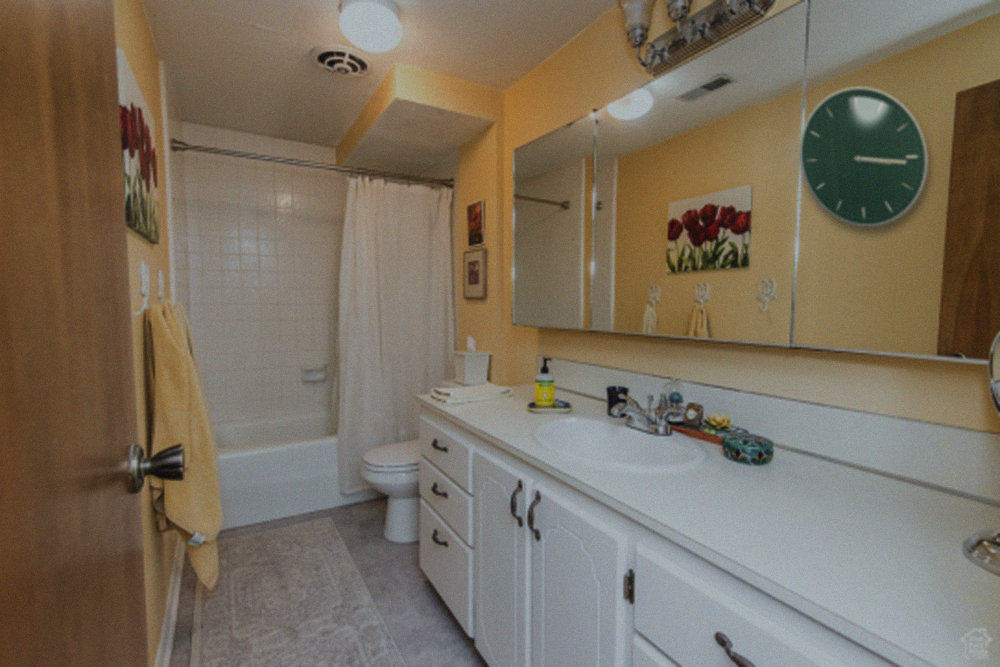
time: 3:16
